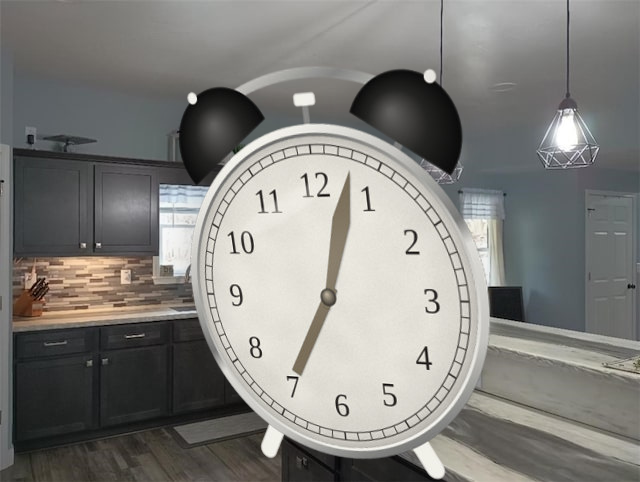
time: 7:03
